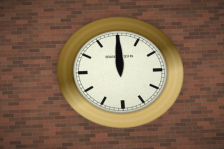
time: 12:00
